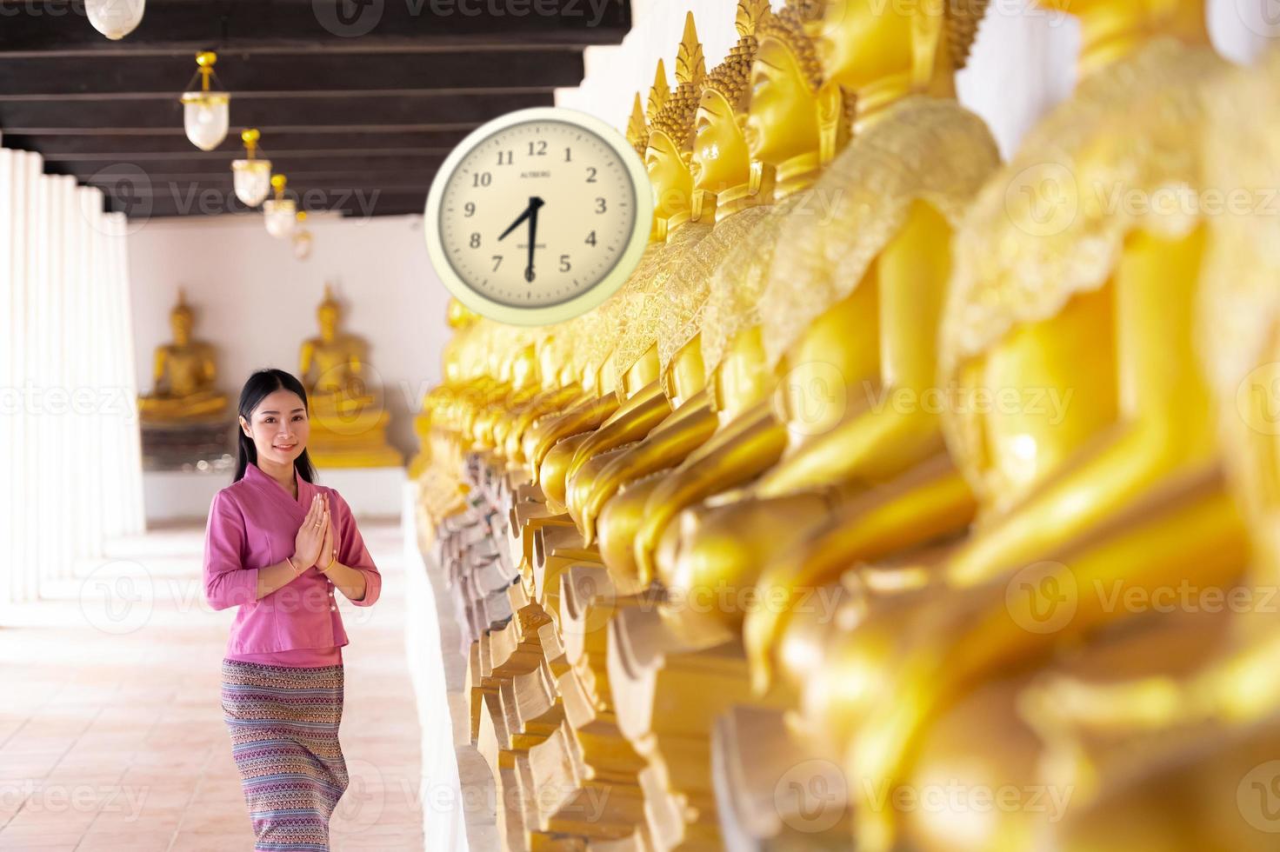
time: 7:30
